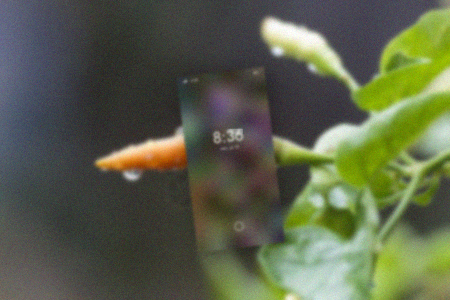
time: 8:36
